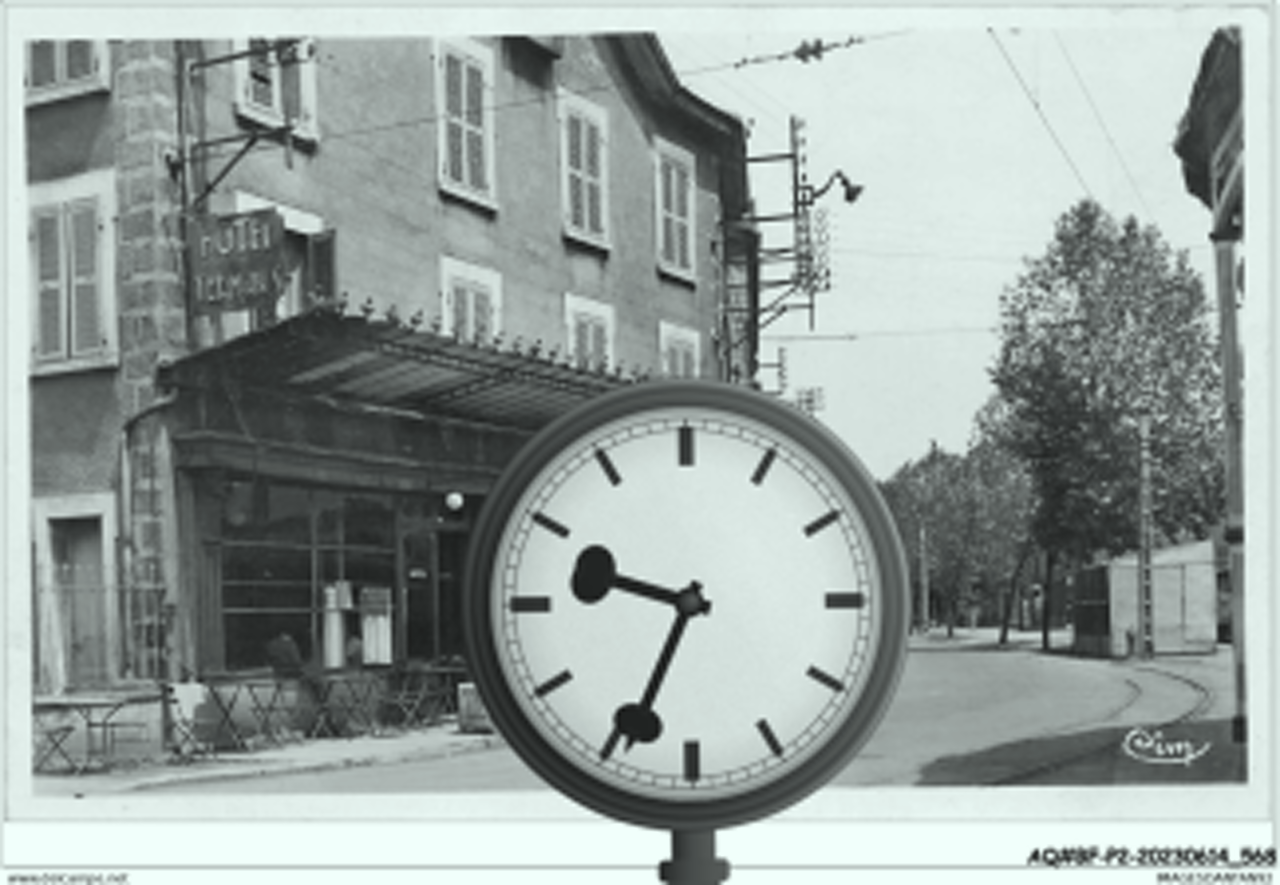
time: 9:34
